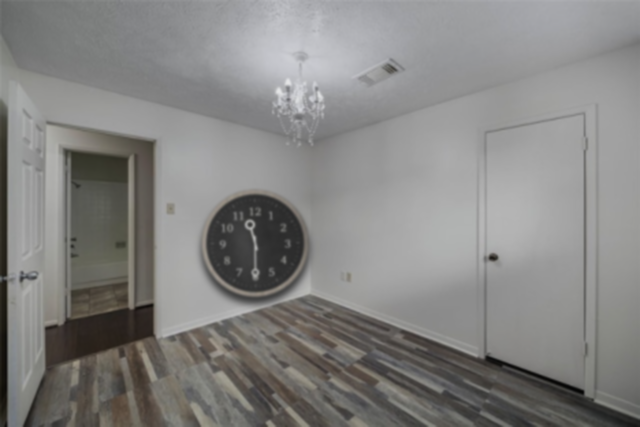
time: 11:30
